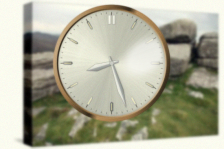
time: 8:27
